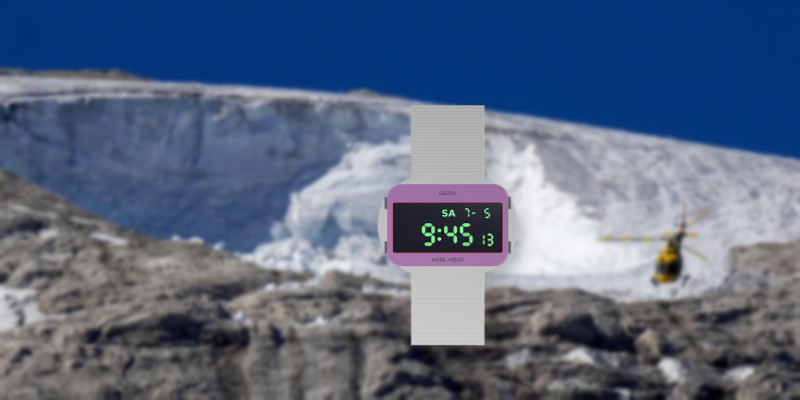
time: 9:45:13
